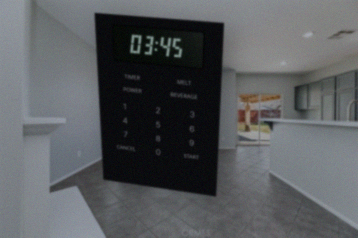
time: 3:45
